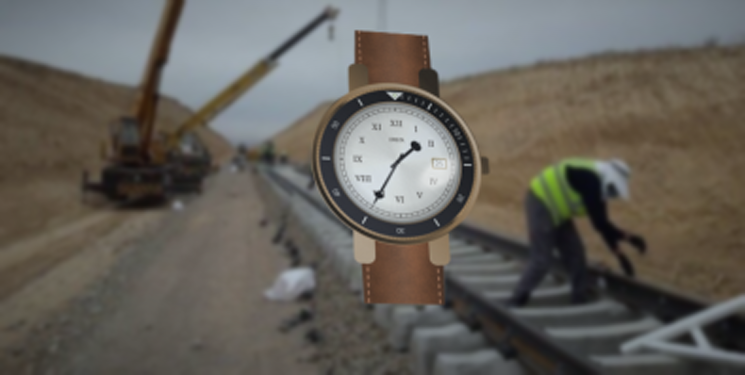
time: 1:35
